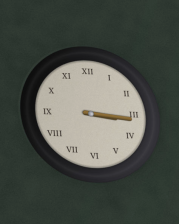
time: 3:16
